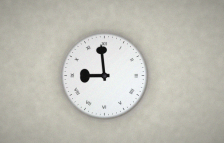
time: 8:59
